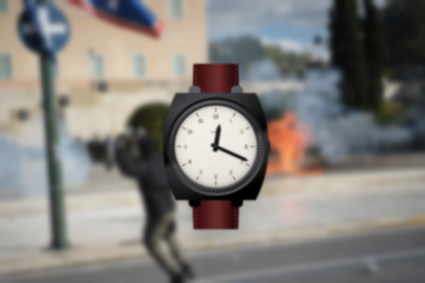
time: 12:19
